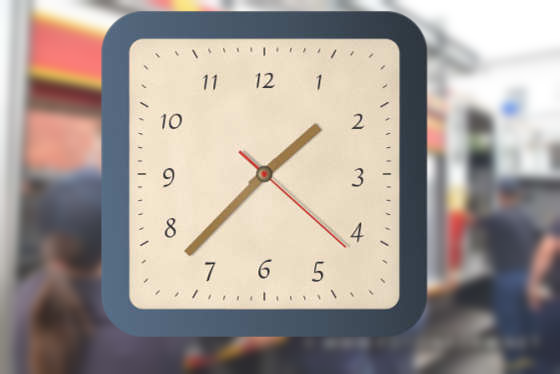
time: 1:37:22
